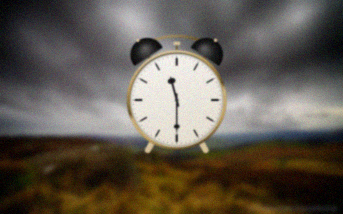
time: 11:30
